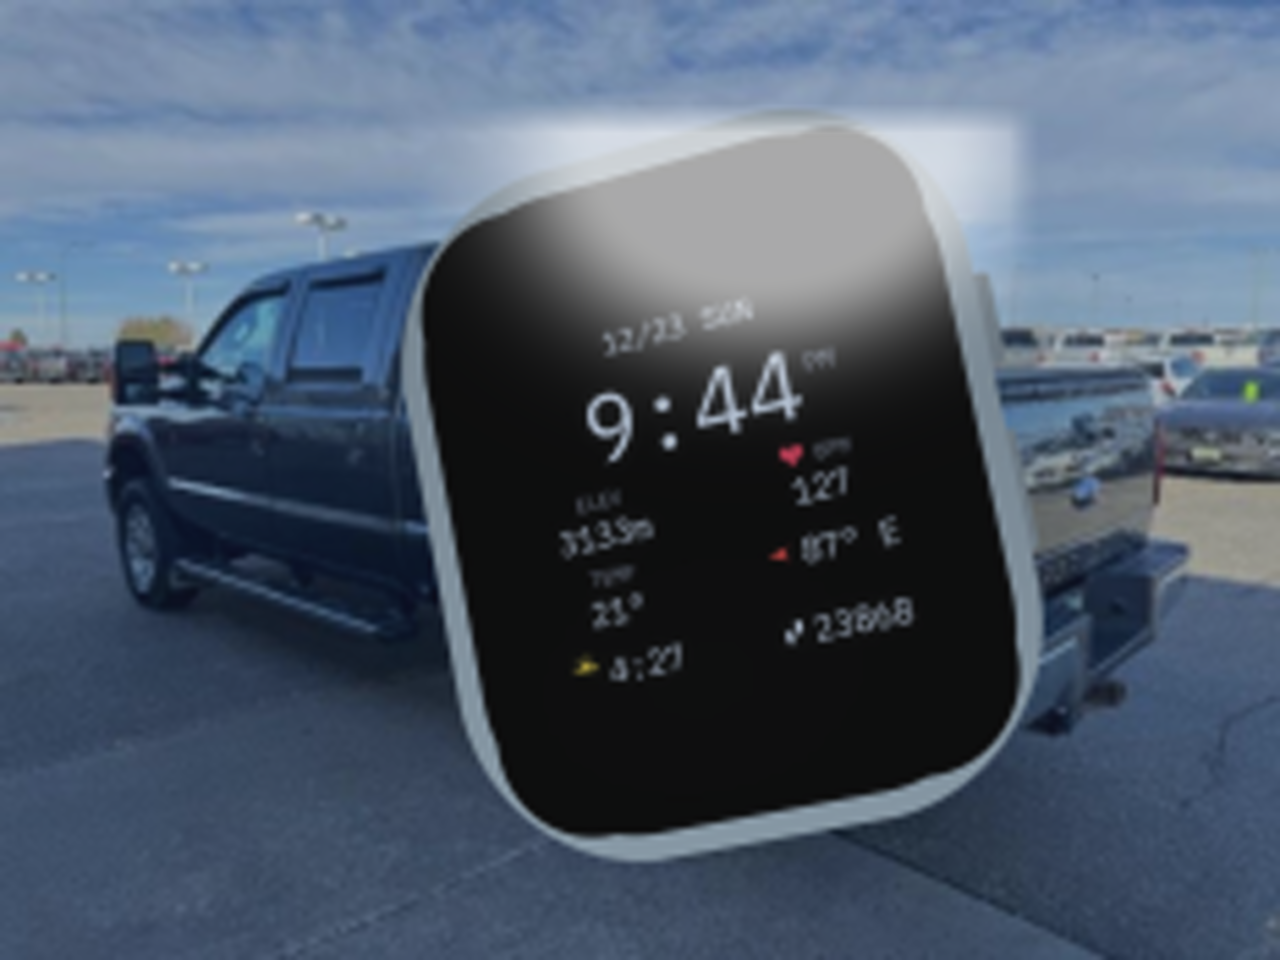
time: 9:44
